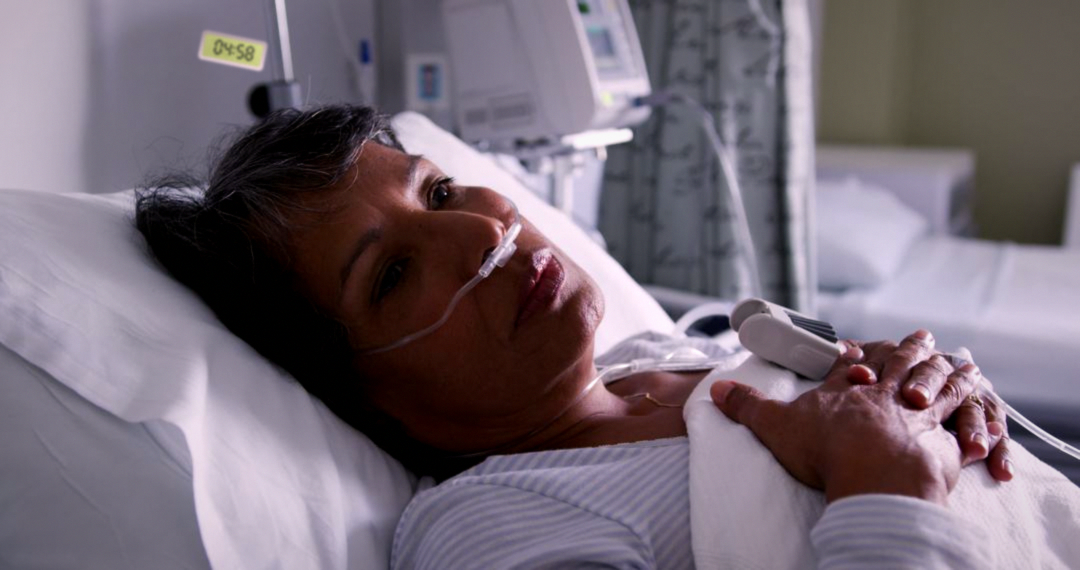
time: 4:58
